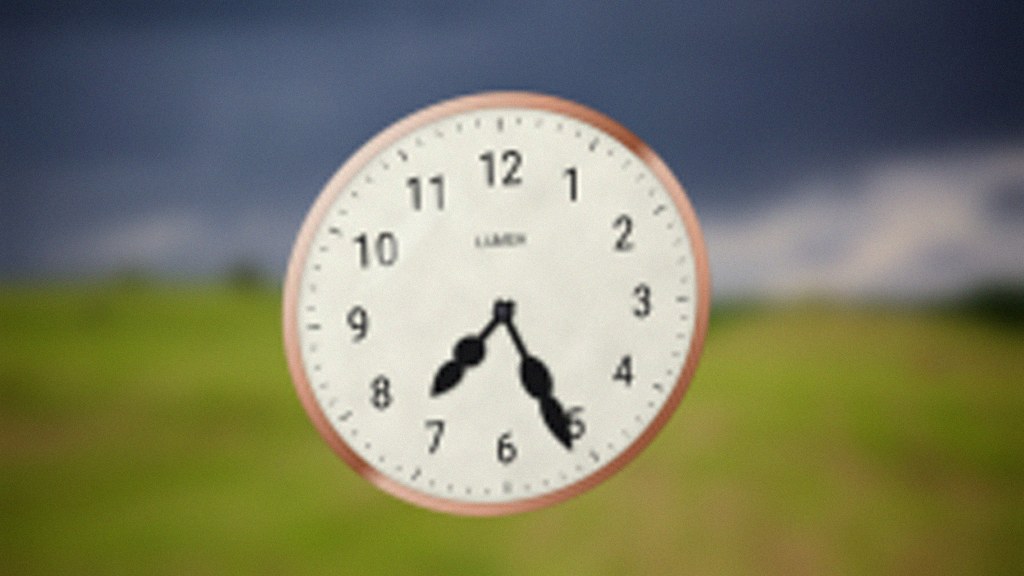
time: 7:26
